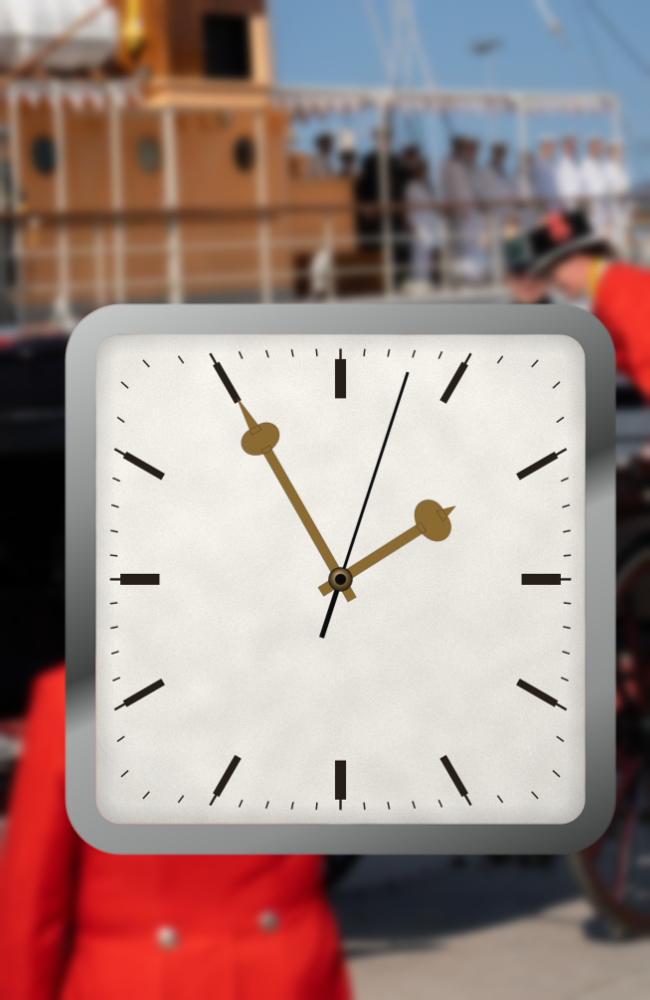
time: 1:55:03
